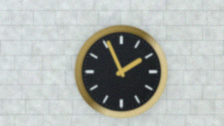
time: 1:56
